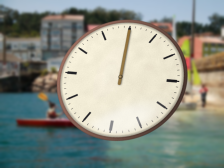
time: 12:00
